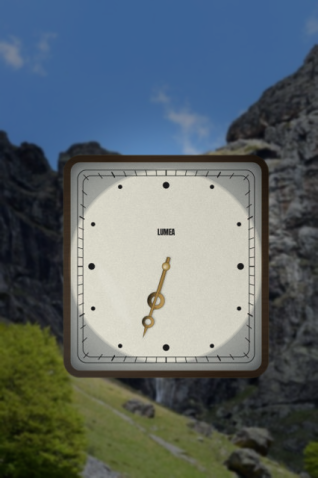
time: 6:33
